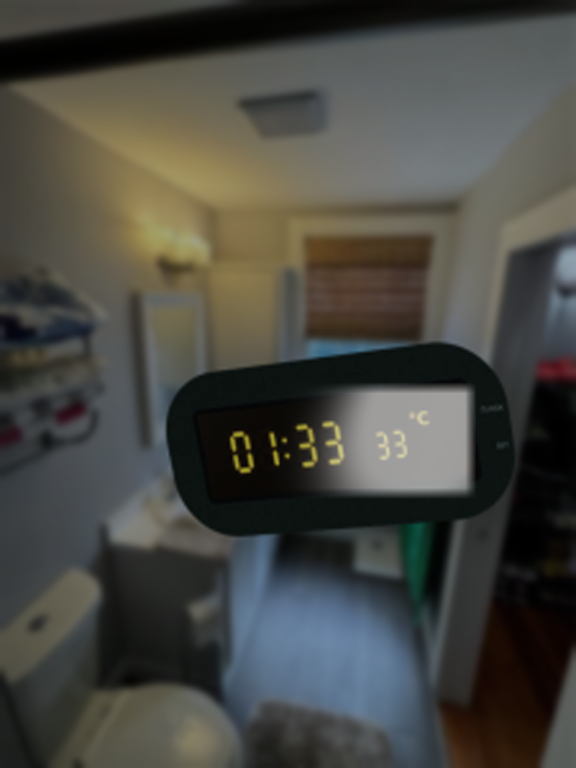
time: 1:33
